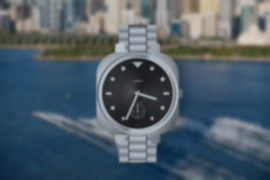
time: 3:34
